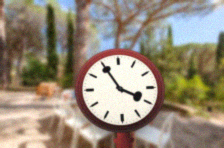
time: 3:55
